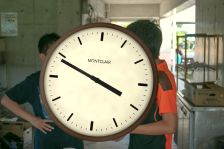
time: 3:49
